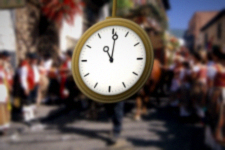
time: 11:01
